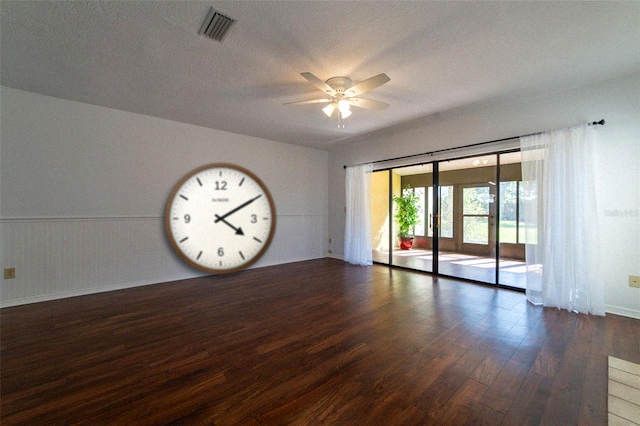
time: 4:10
